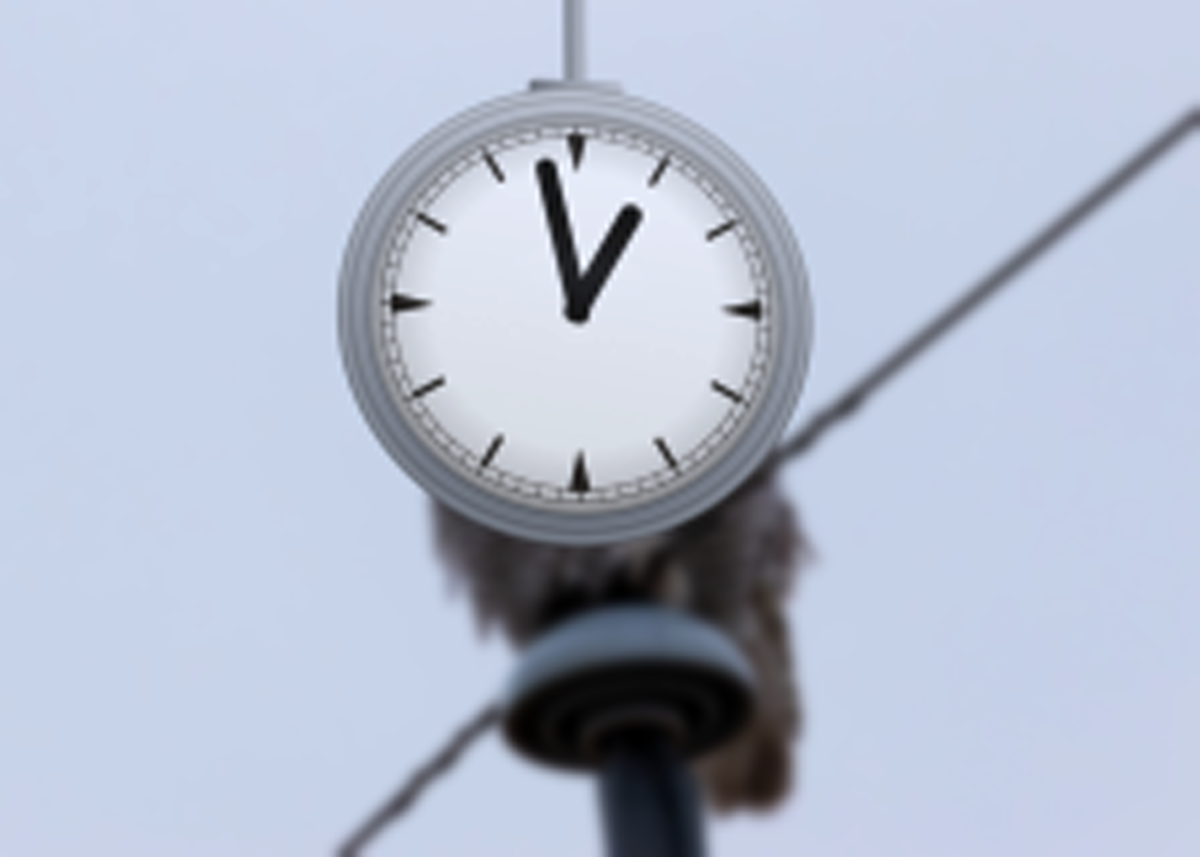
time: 12:58
